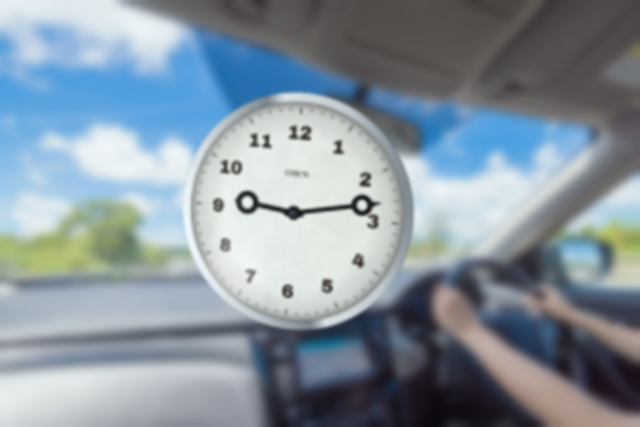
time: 9:13
